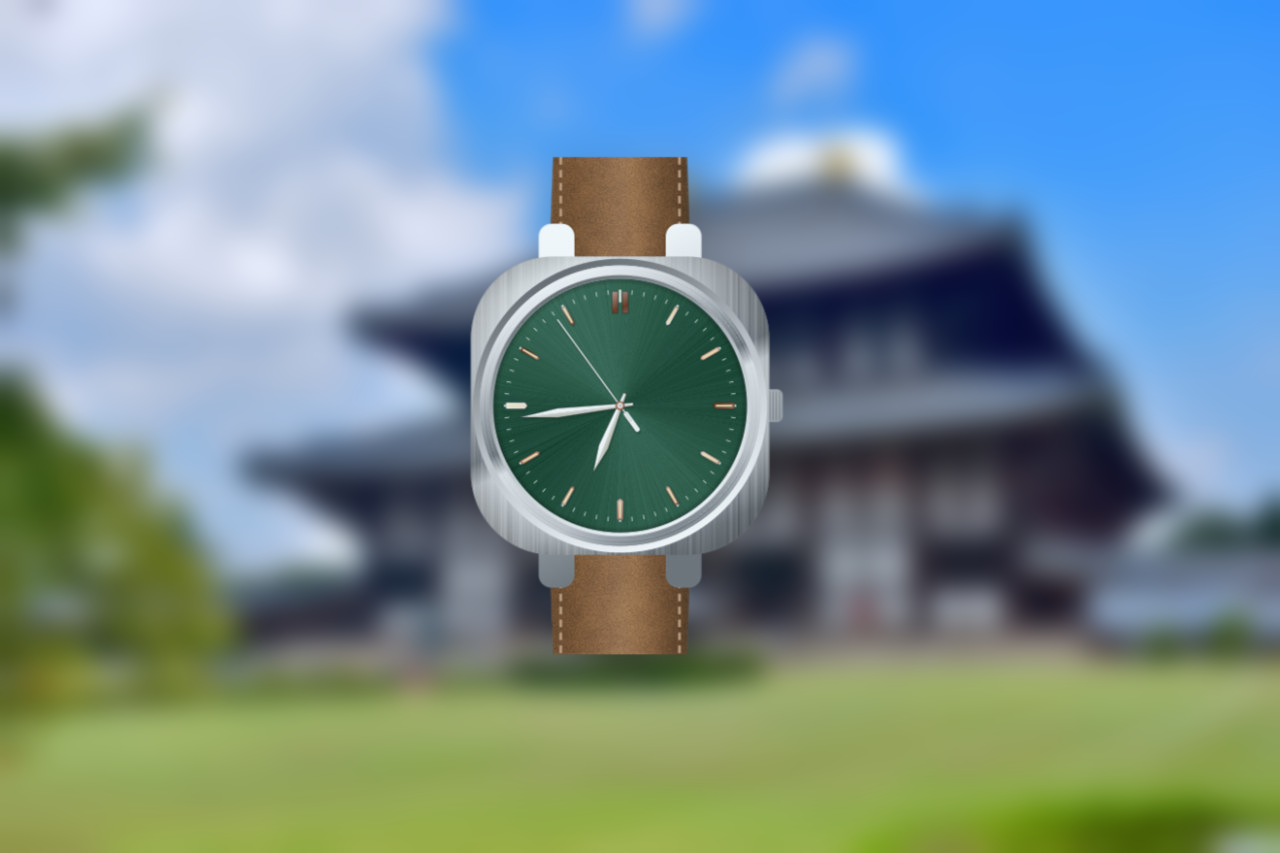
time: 6:43:54
